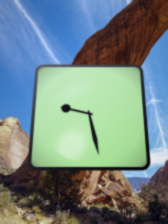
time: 9:28
